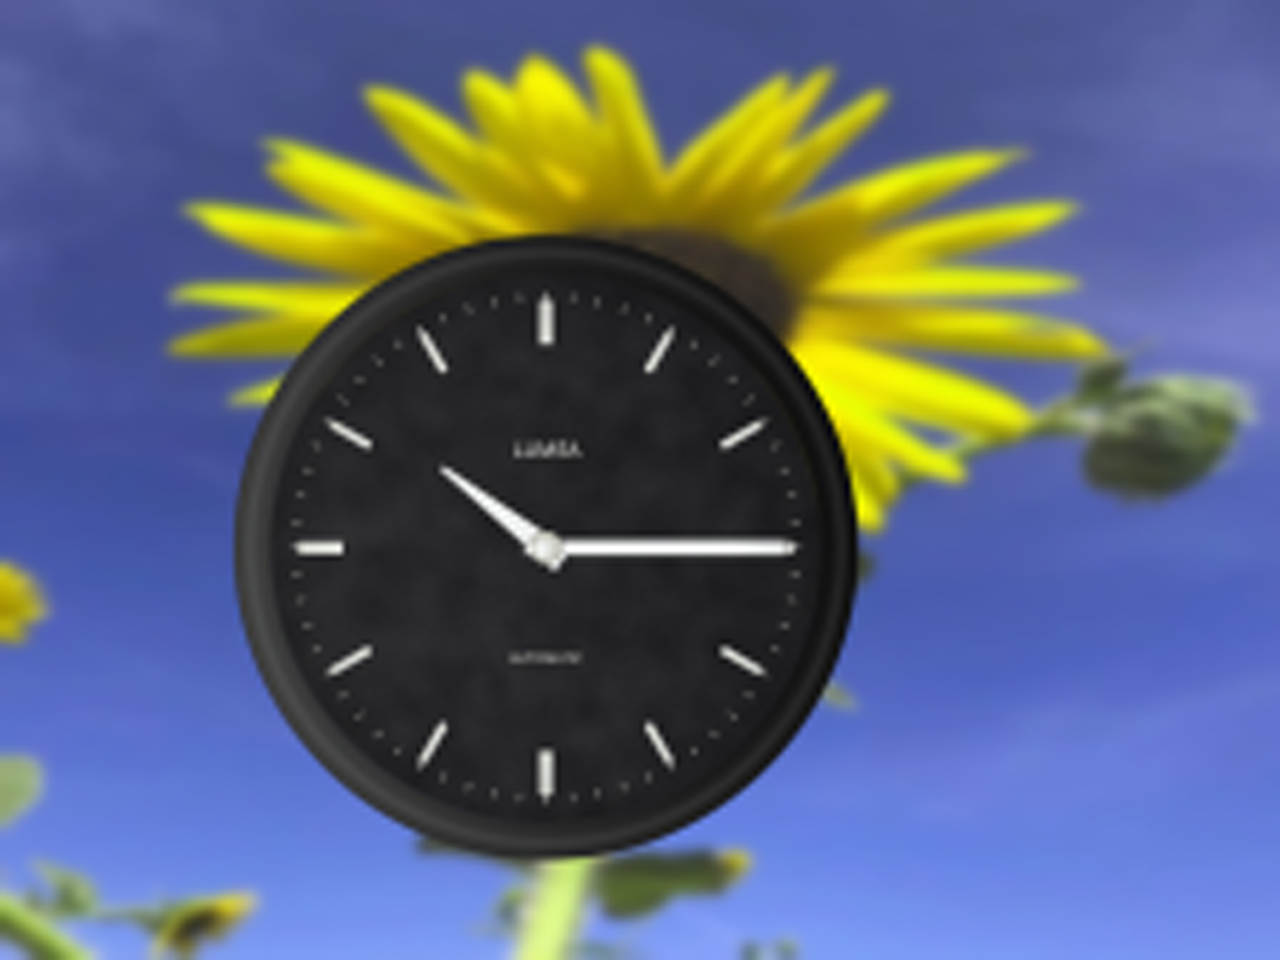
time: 10:15
